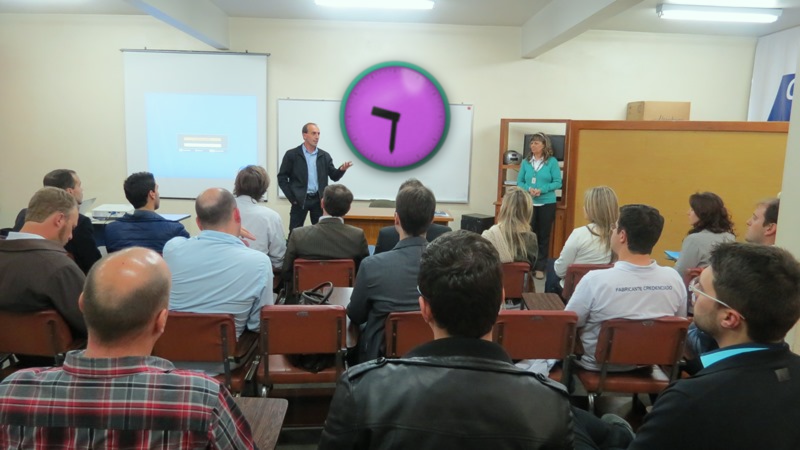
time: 9:31
